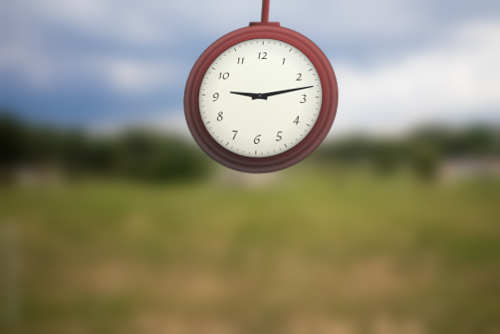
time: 9:13
